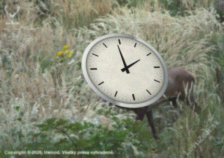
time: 1:59
